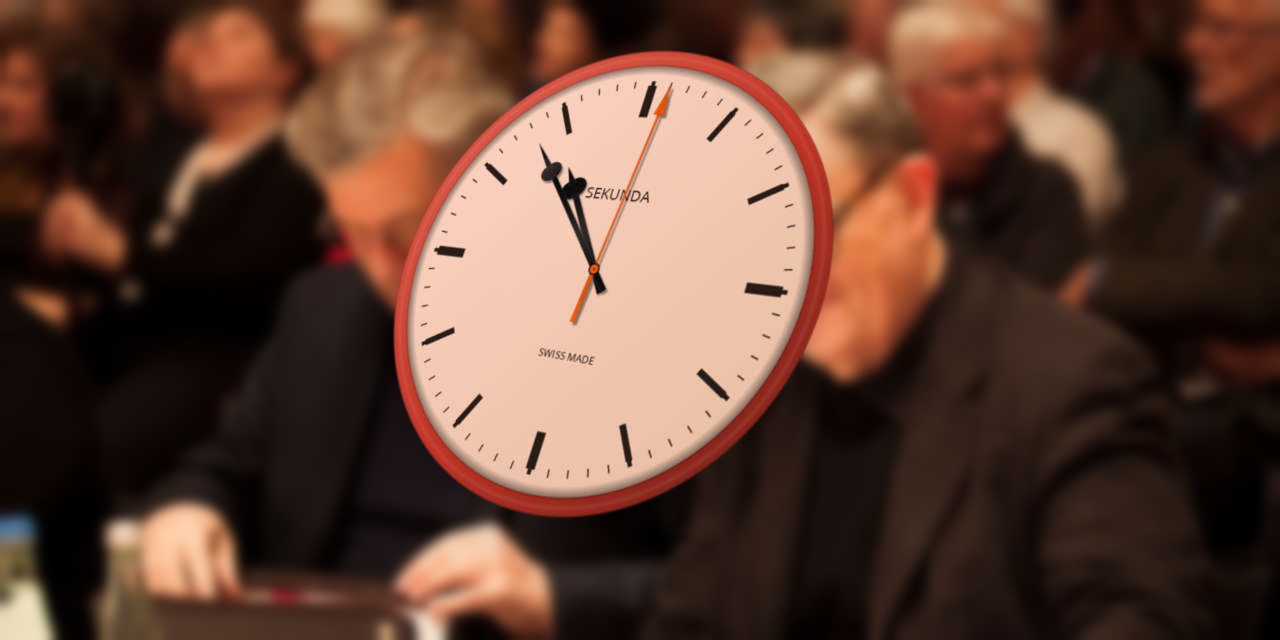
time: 10:53:01
